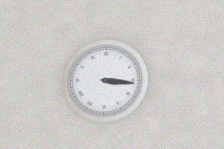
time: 3:16
